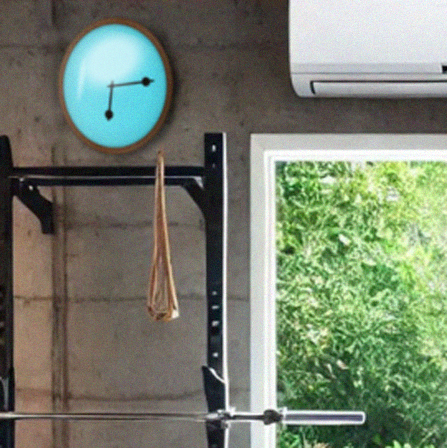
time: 6:14
